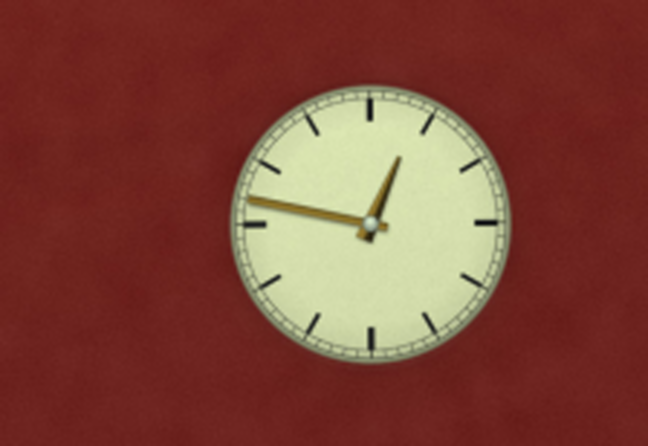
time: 12:47
